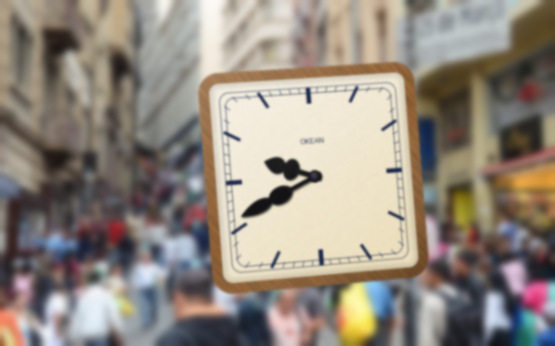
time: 9:41
